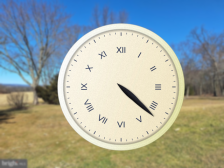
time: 4:22
